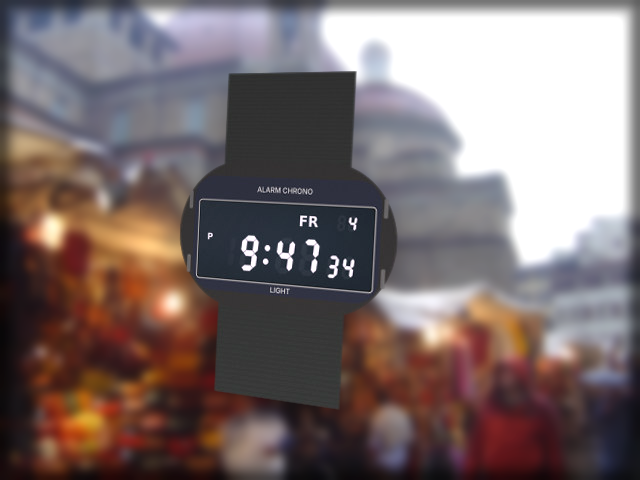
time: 9:47:34
